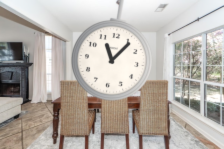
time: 11:06
